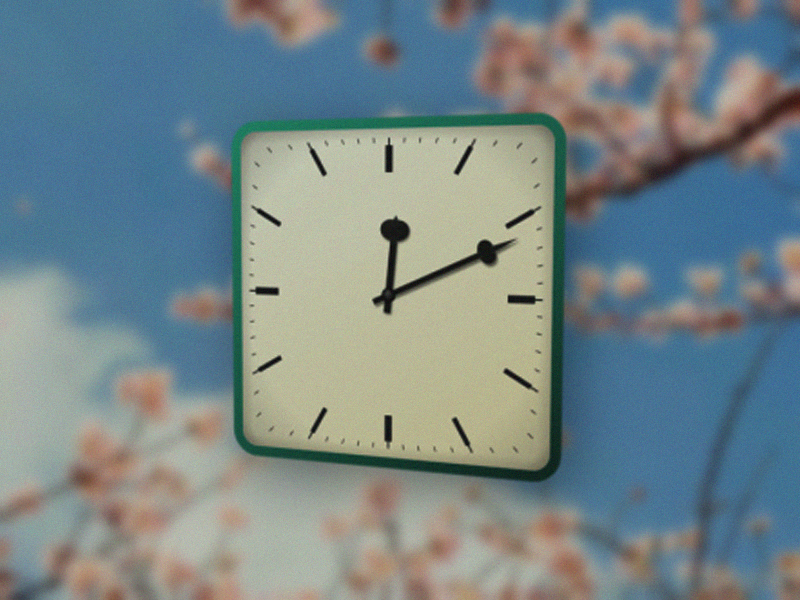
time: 12:11
